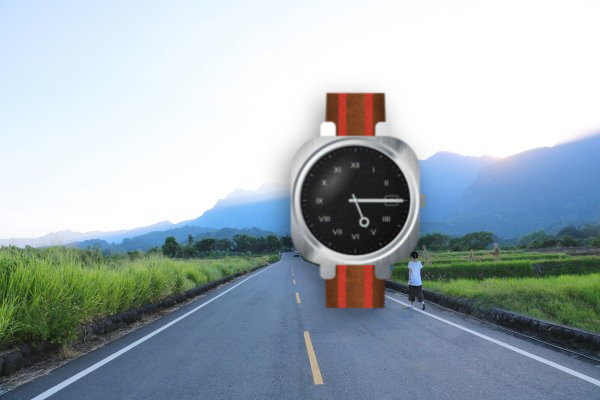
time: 5:15
